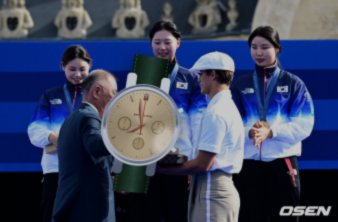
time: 7:58
